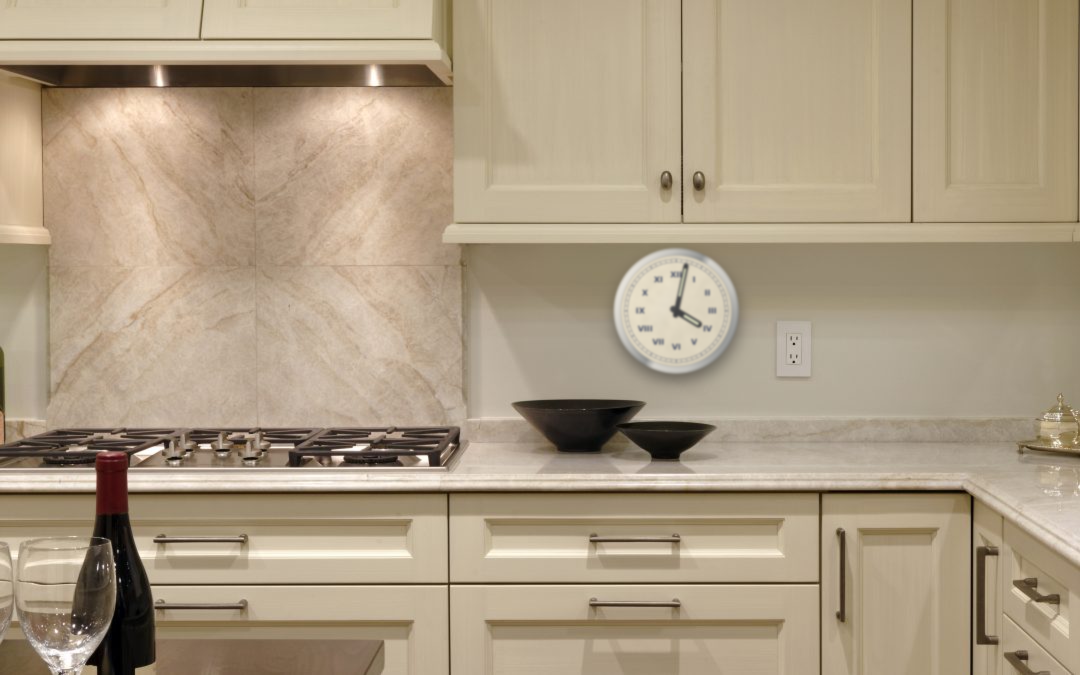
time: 4:02
